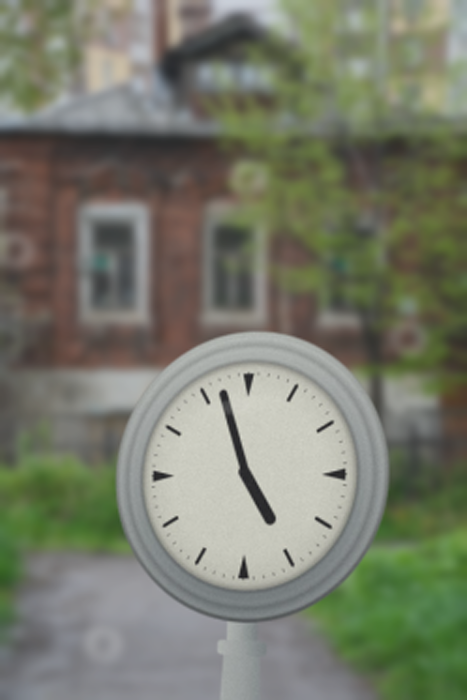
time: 4:57
